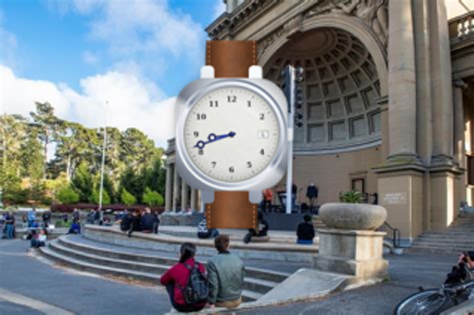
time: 8:42
